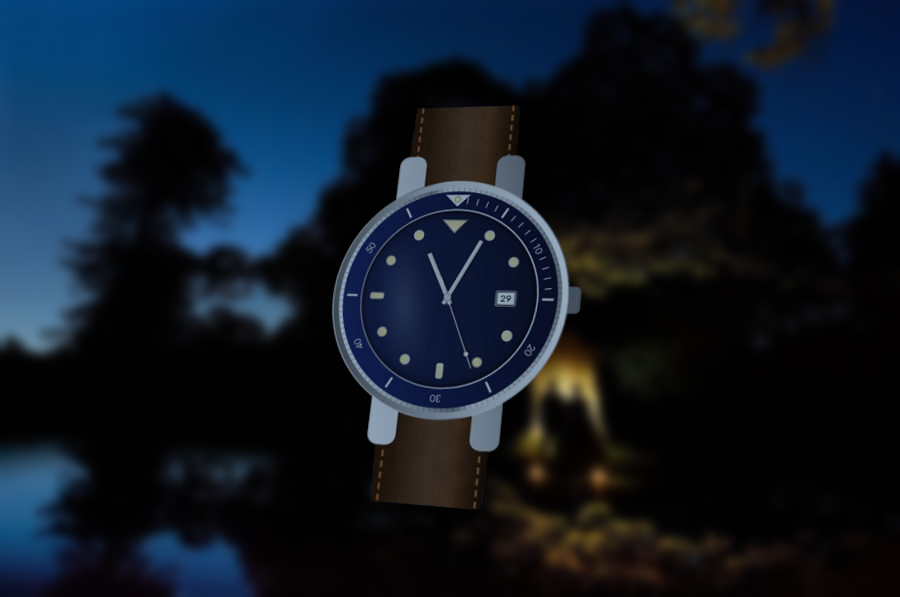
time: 11:04:26
